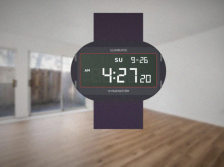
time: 4:27:20
